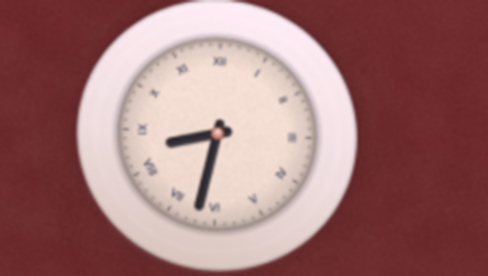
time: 8:32
